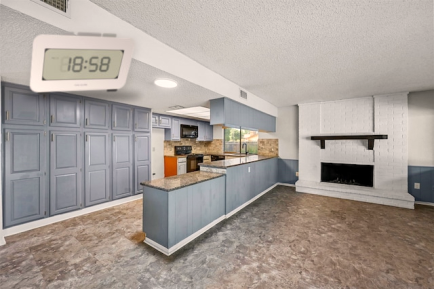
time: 18:58
